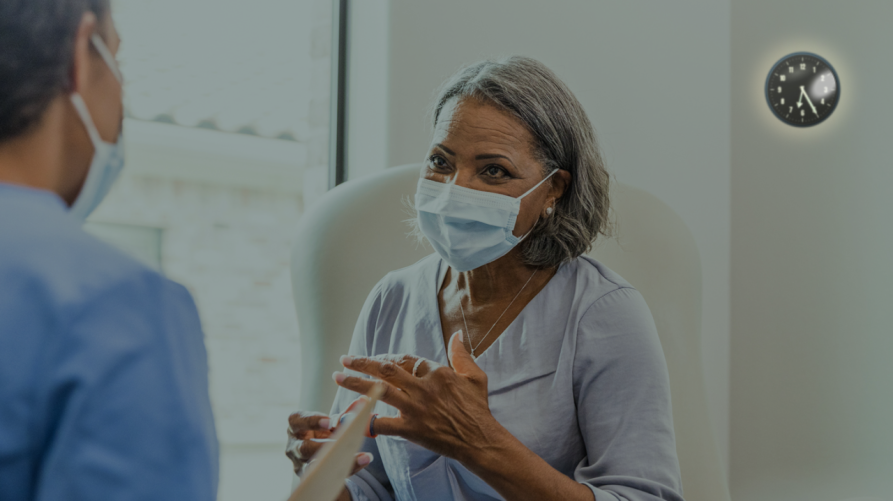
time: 6:25
